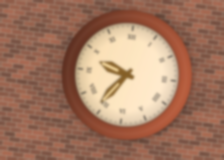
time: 9:36
